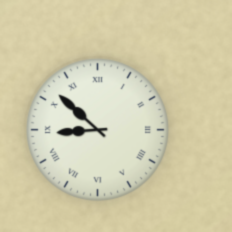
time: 8:52
